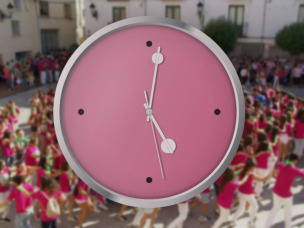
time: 5:01:28
